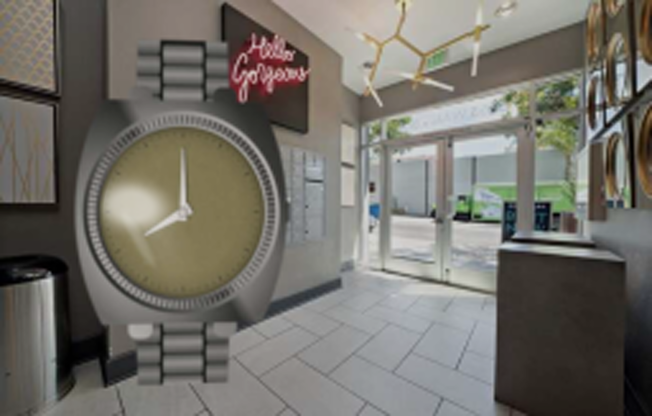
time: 8:00
